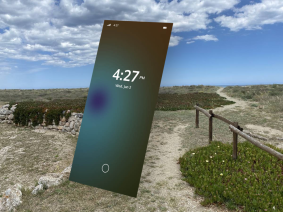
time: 4:27
